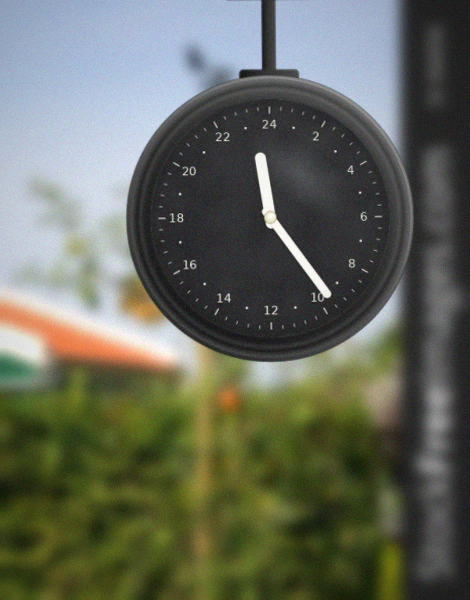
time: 23:24
